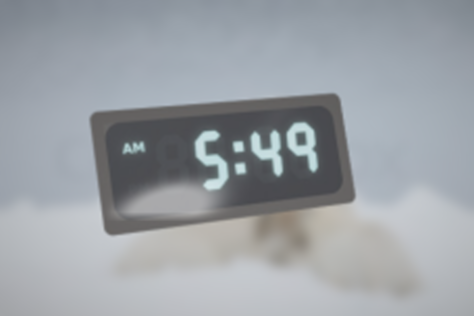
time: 5:49
